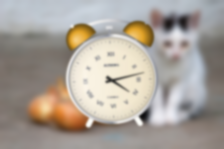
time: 4:13
